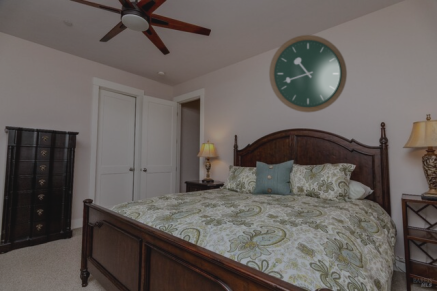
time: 10:42
